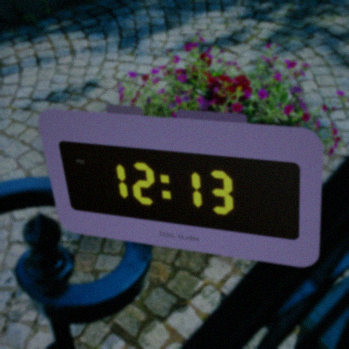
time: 12:13
